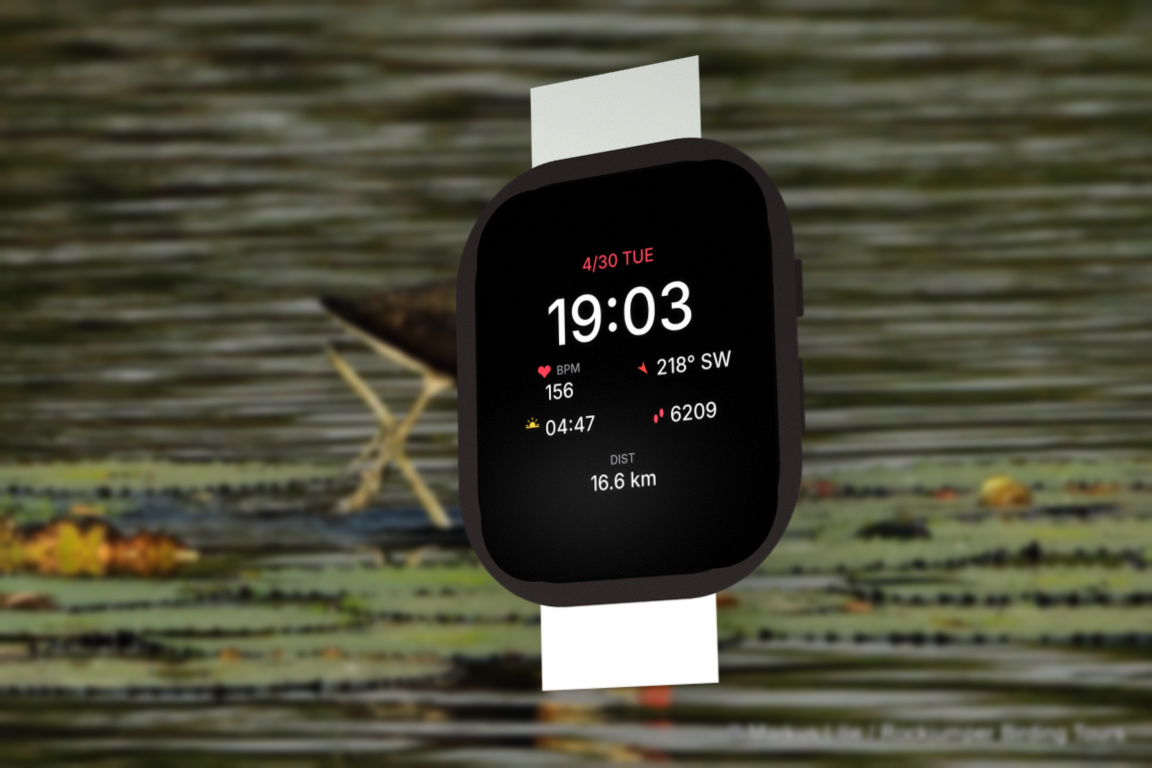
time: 19:03
